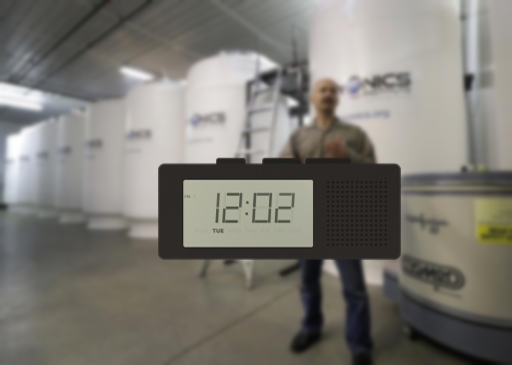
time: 12:02
